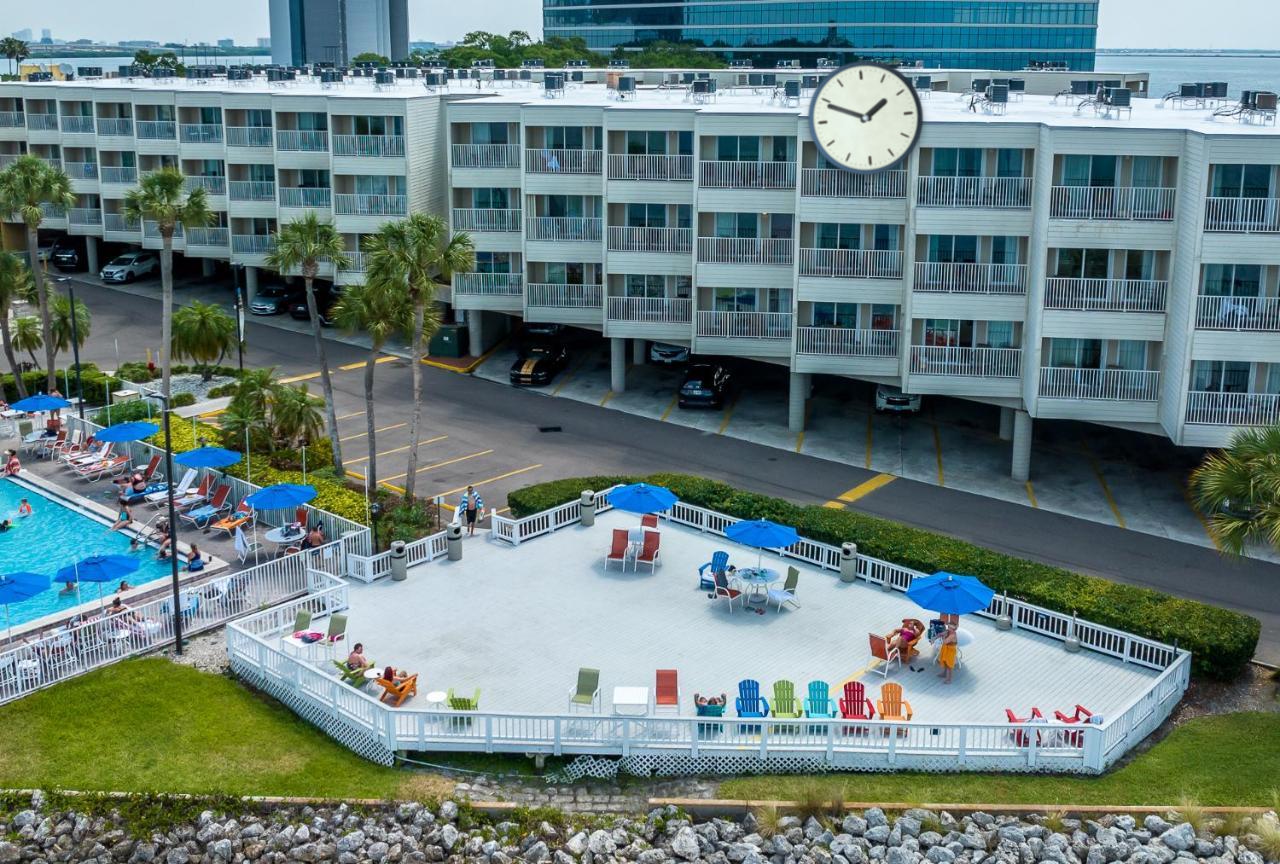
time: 1:49
